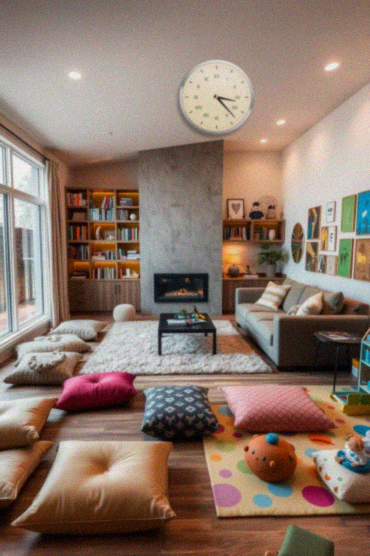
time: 3:23
